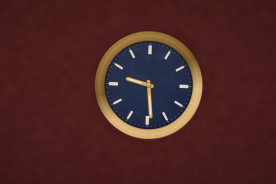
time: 9:29
